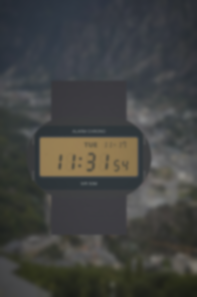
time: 11:31:54
